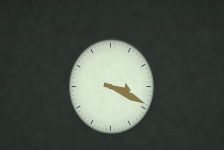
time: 3:19
